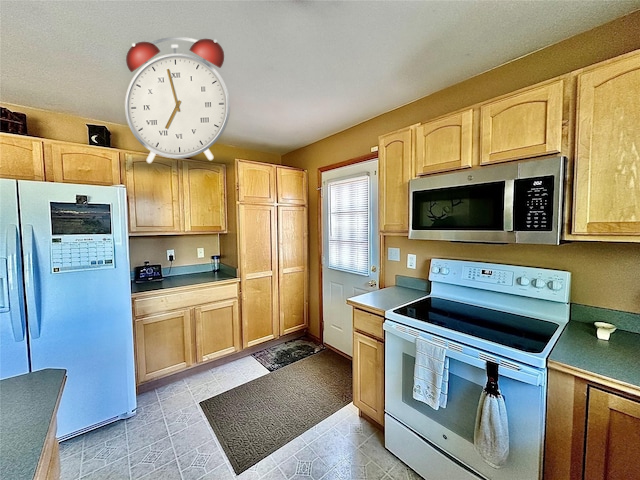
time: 6:58
